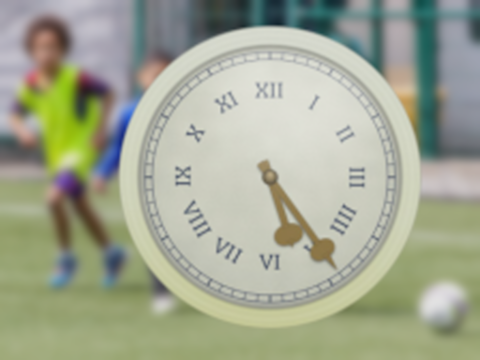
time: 5:24
